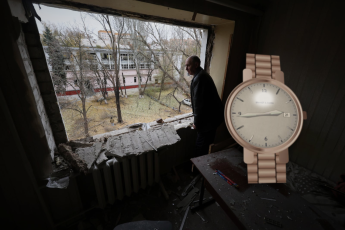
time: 2:44
